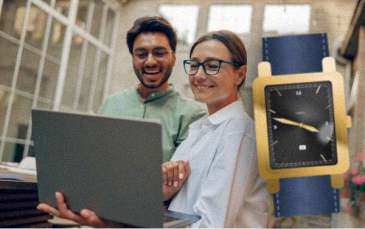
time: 3:48
